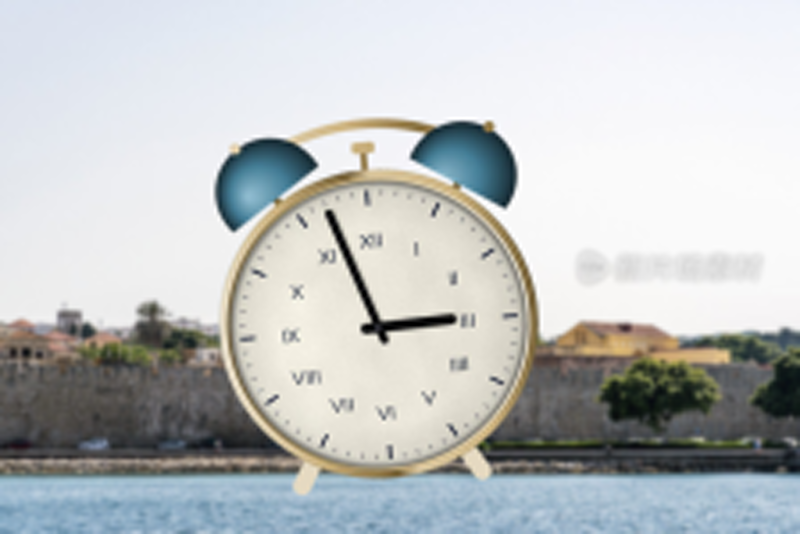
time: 2:57
